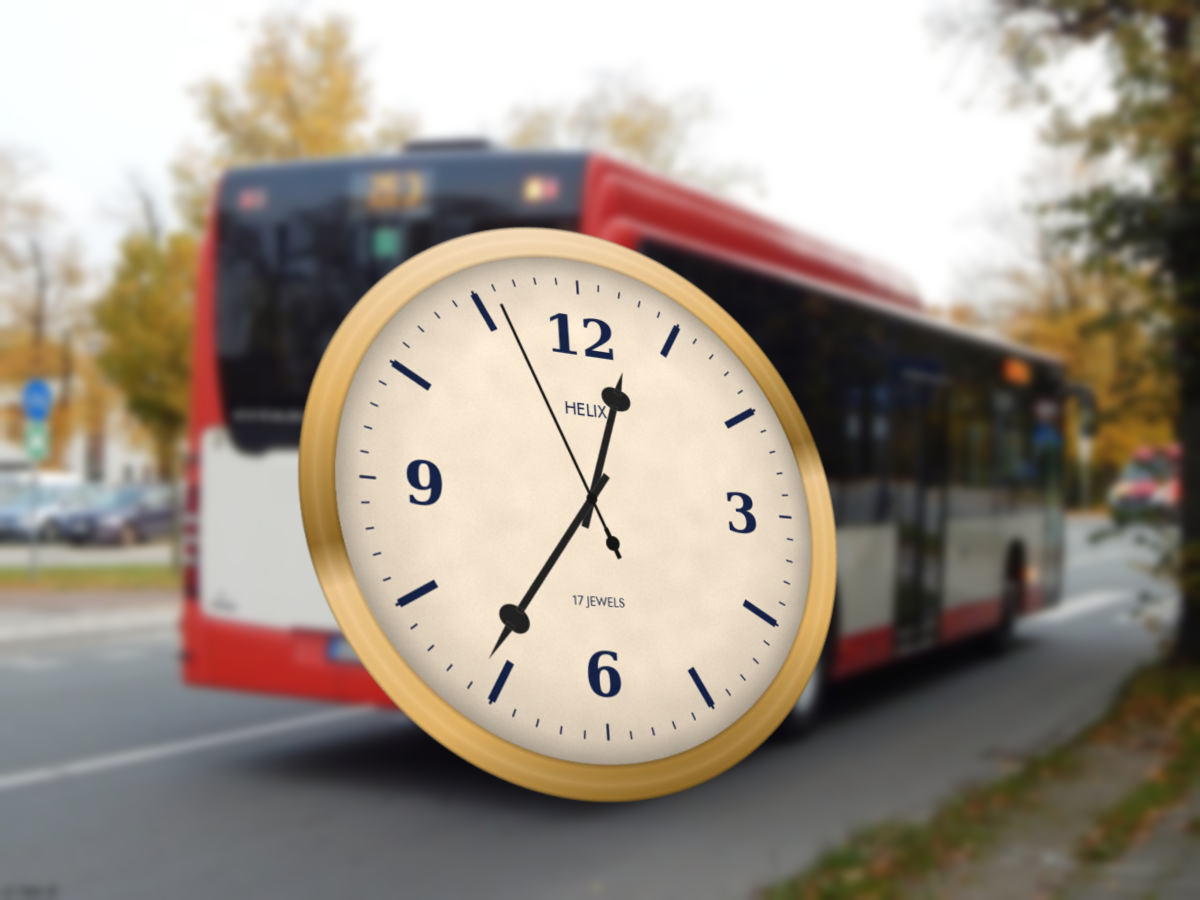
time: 12:35:56
